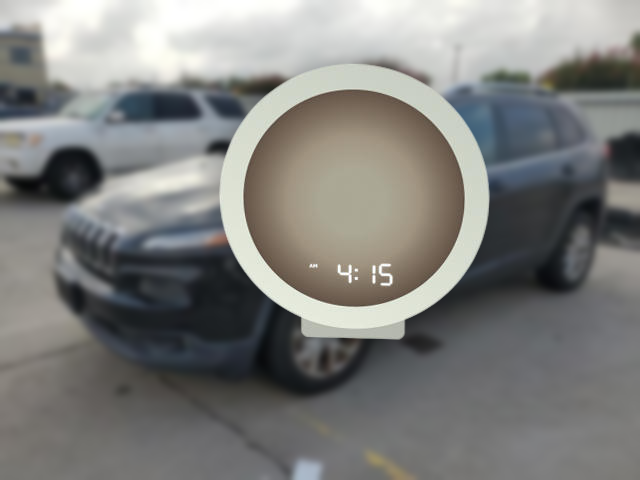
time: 4:15
